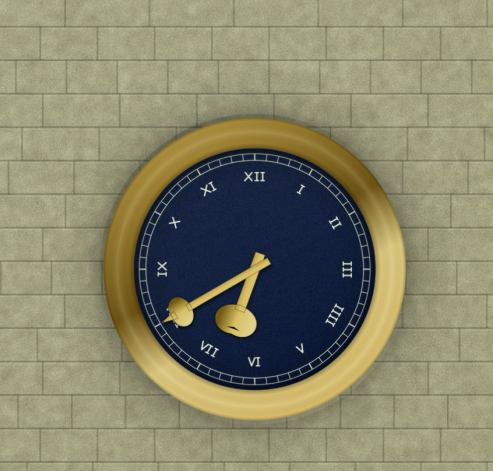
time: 6:40
